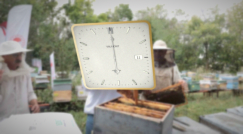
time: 6:00
